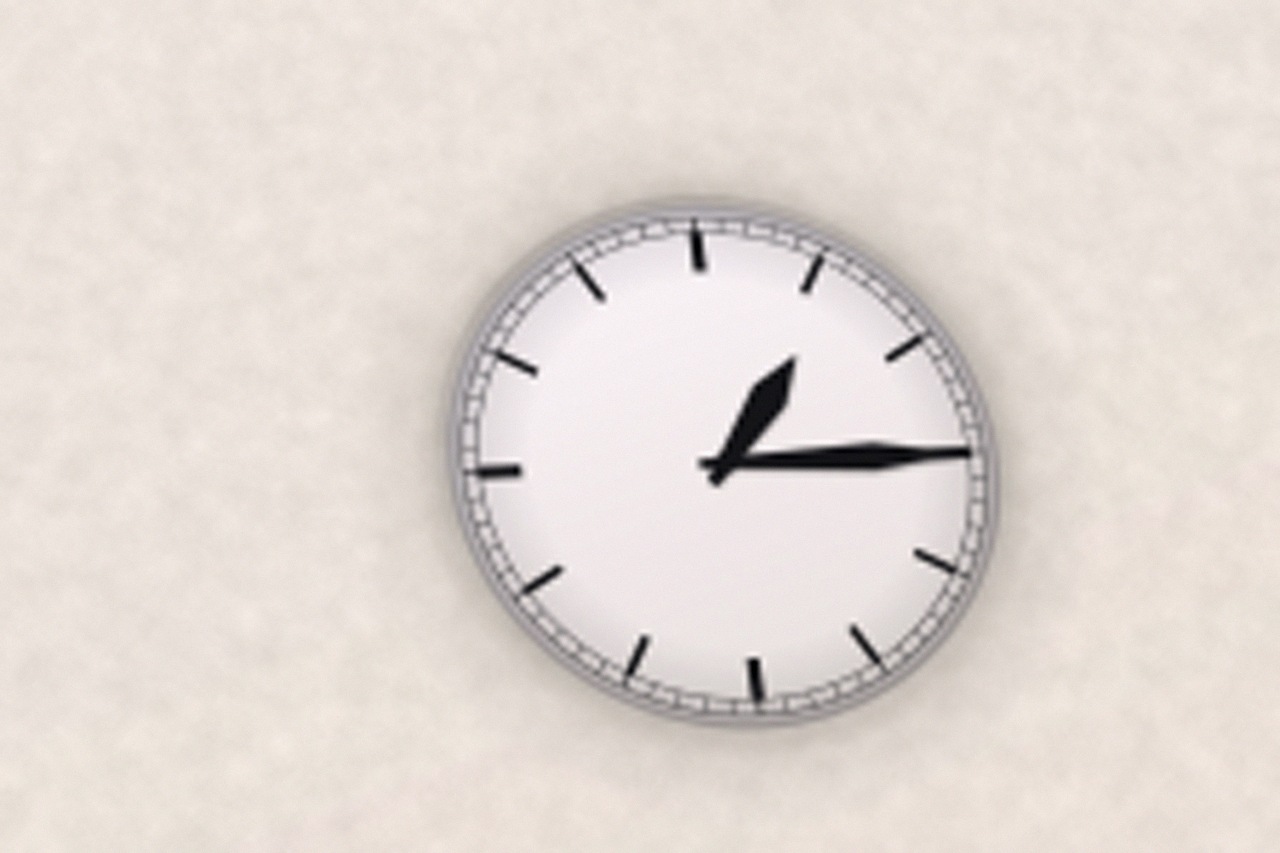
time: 1:15
